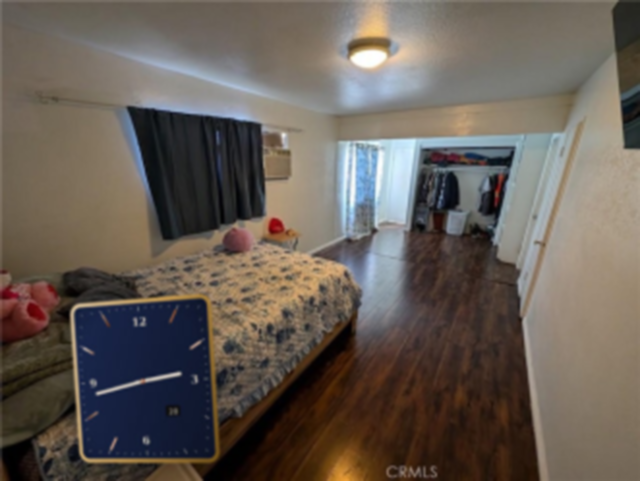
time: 2:43
